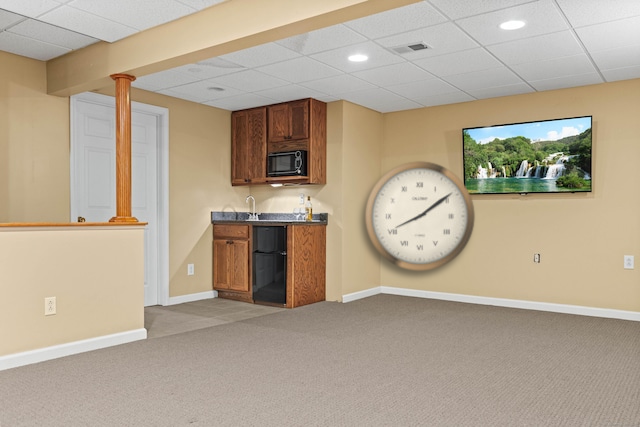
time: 8:09
